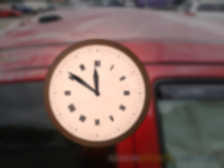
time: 11:51
